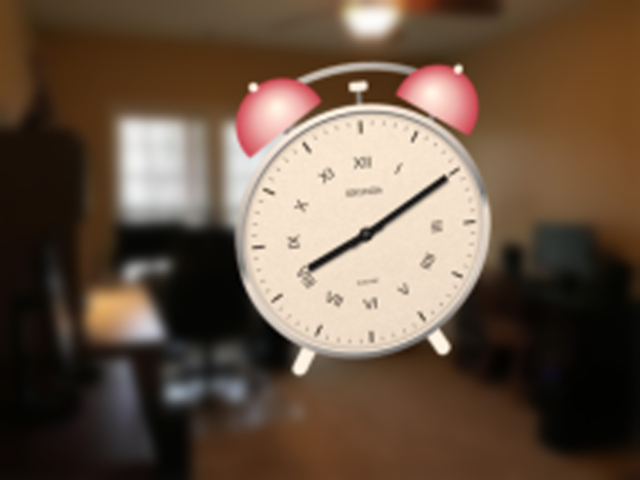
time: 8:10
